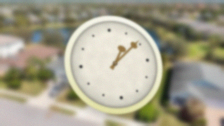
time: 1:09
